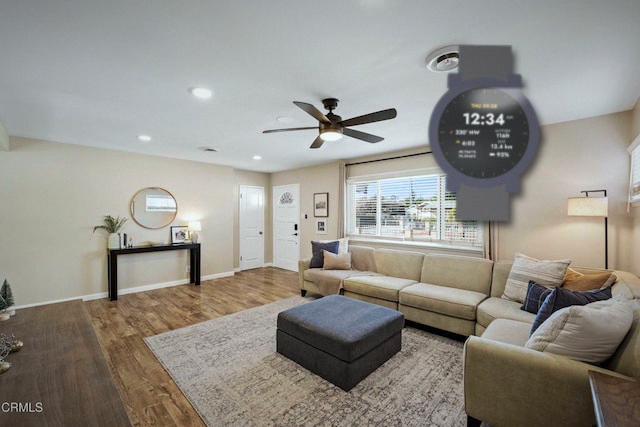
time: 12:34
